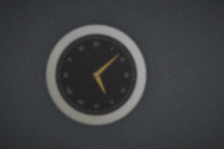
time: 5:08
